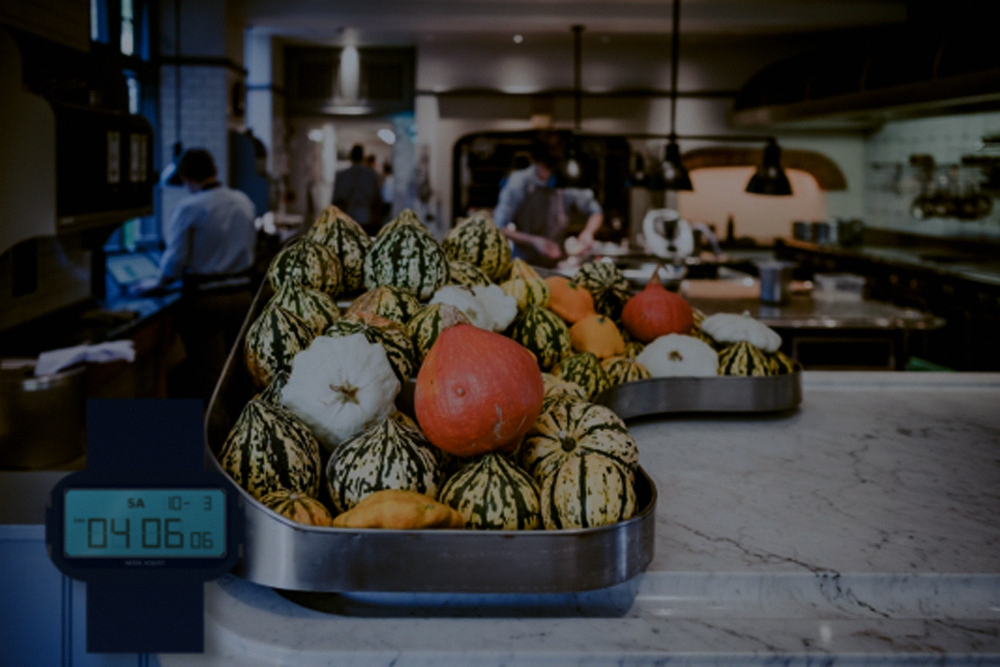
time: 4:06:06
